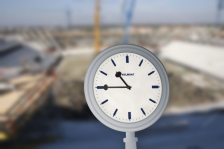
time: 10:45
